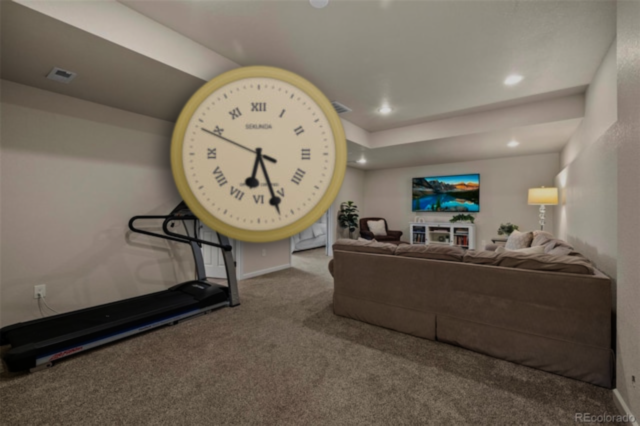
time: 6:26:49
